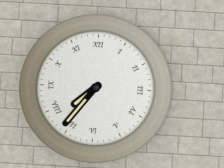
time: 7:36
